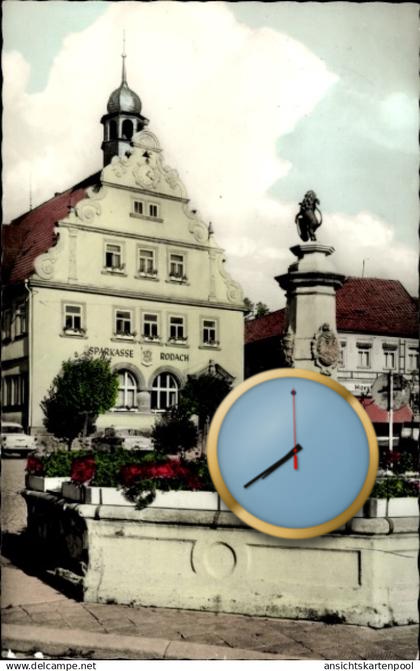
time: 7:39:00
